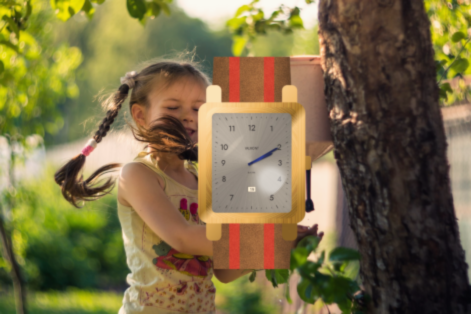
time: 2:10
